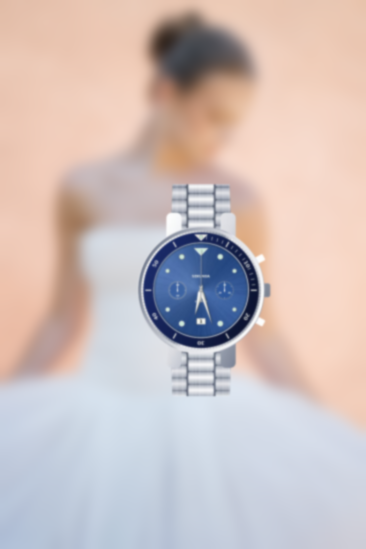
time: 6:27
